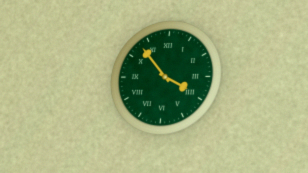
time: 3:53
